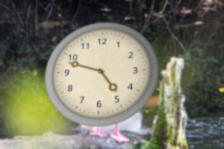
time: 4:48
